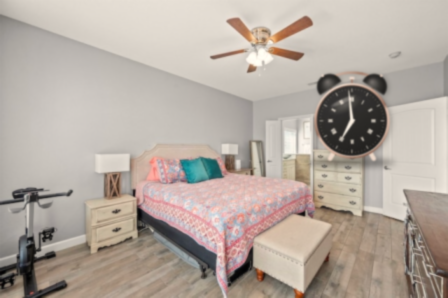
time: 6:59
